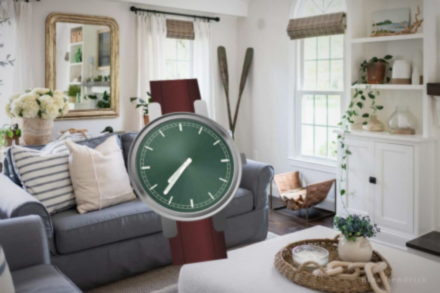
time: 7:37
